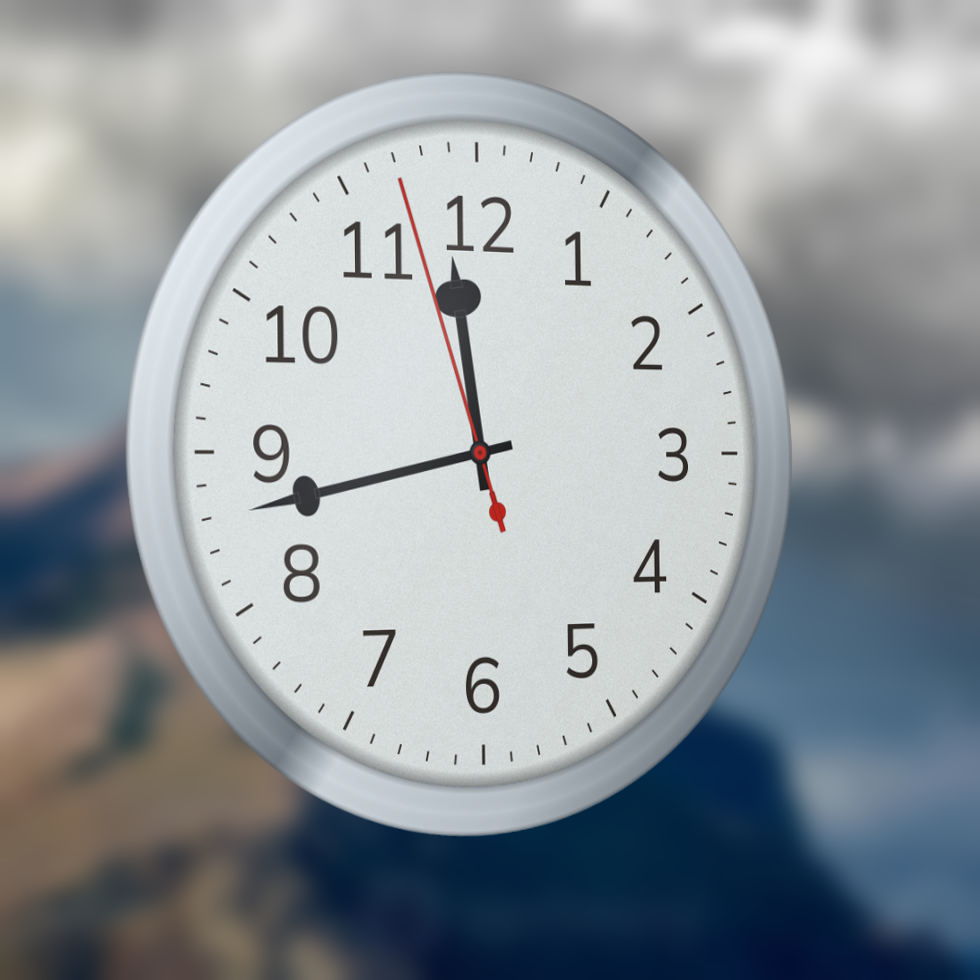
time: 11:42:57
